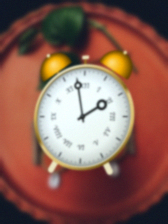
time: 1:58
